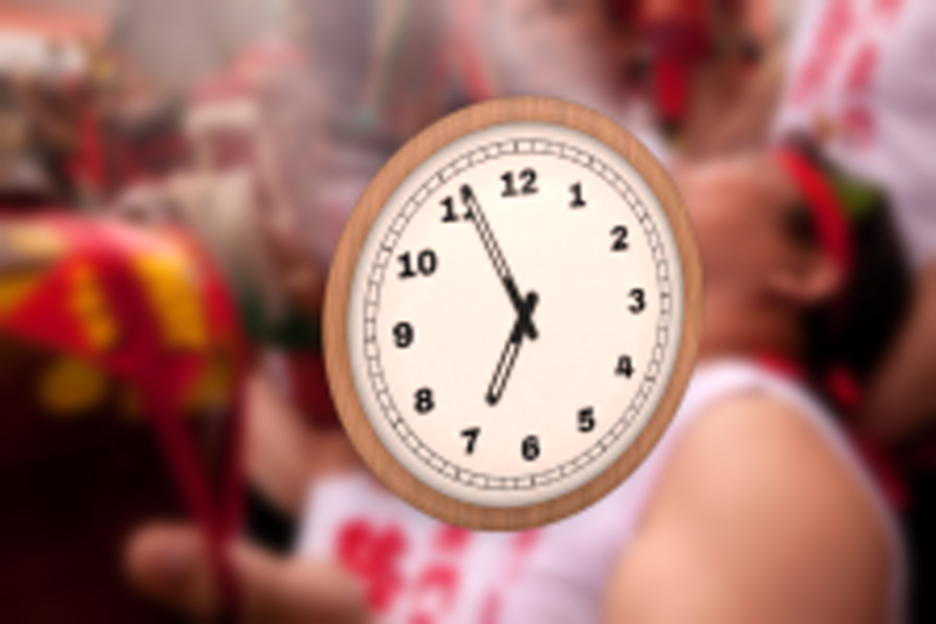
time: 6:56
